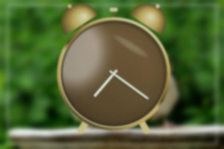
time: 7:21
